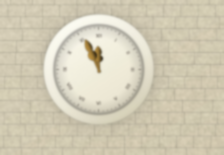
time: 11:56
